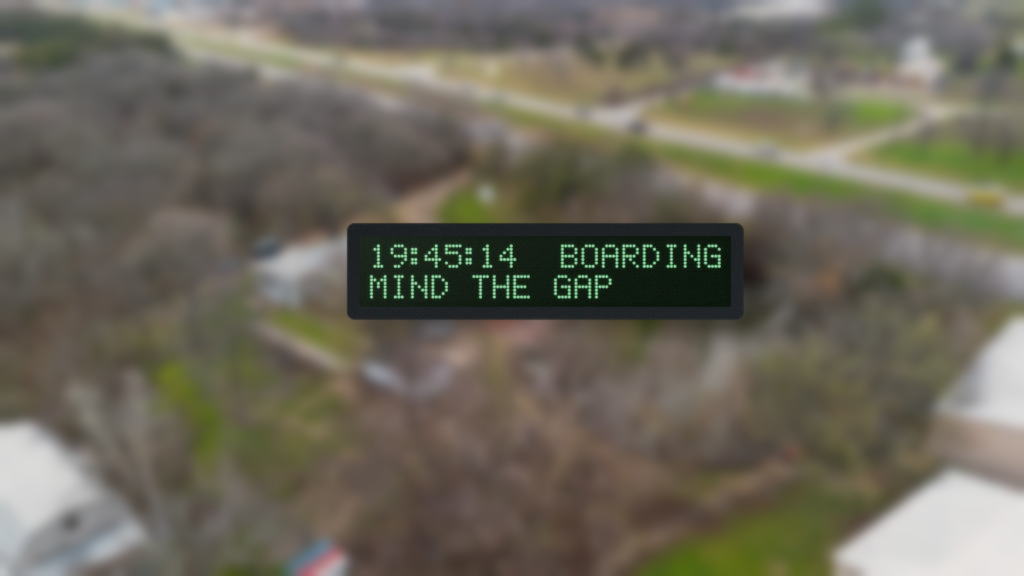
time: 19:45:14
